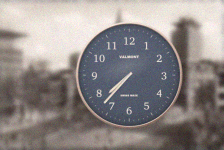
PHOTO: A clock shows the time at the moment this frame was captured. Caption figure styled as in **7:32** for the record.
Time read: **7:37**
